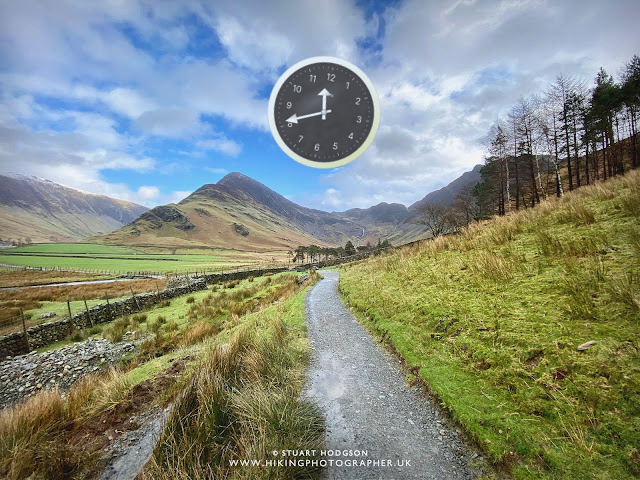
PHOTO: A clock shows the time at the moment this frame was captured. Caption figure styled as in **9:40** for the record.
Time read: **11:41**
